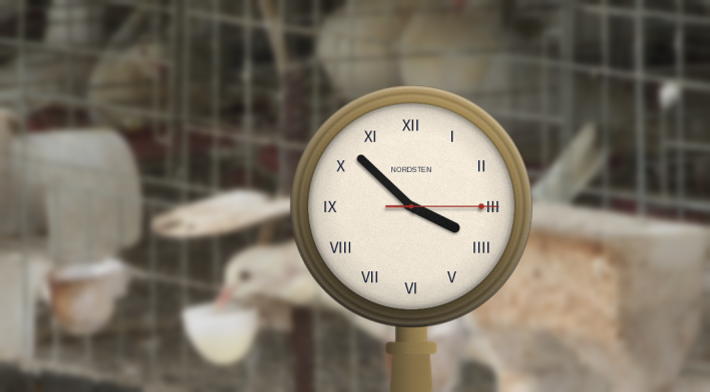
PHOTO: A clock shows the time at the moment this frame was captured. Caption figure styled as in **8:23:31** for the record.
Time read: **3:52:15**
